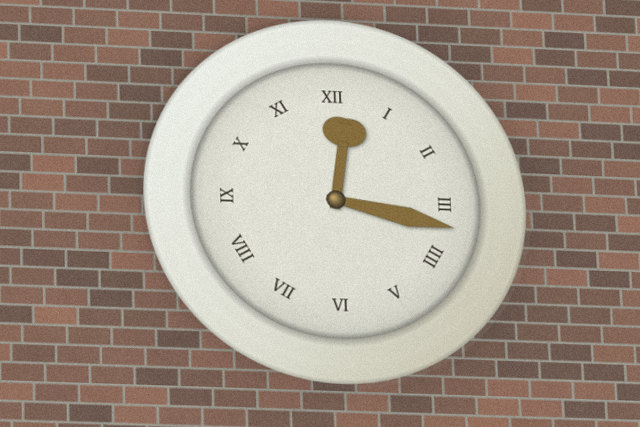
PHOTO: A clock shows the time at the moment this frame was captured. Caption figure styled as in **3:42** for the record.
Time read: **12:17**
